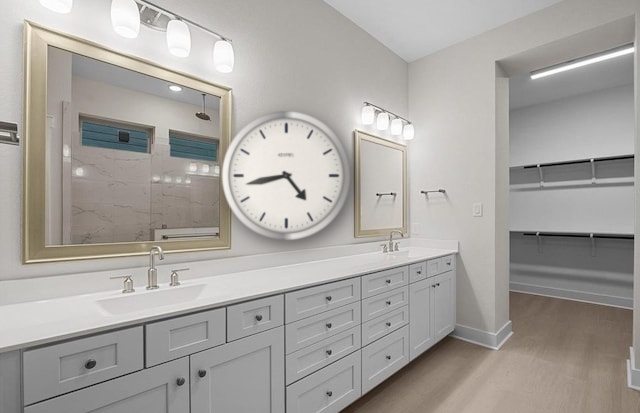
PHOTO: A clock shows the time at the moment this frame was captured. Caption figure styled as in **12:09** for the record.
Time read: **4:43**
